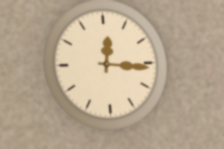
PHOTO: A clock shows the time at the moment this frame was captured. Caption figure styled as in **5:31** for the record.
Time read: **12:16**
